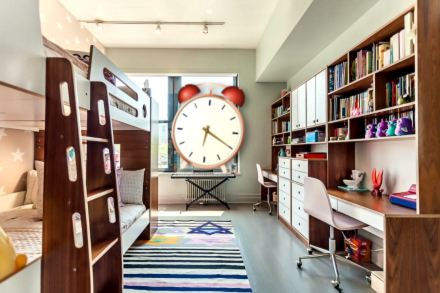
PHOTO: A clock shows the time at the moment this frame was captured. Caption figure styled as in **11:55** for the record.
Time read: **6:20**
